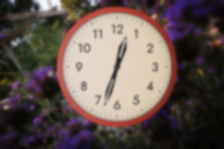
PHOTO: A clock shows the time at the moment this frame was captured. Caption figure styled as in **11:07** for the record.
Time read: **12:33**
